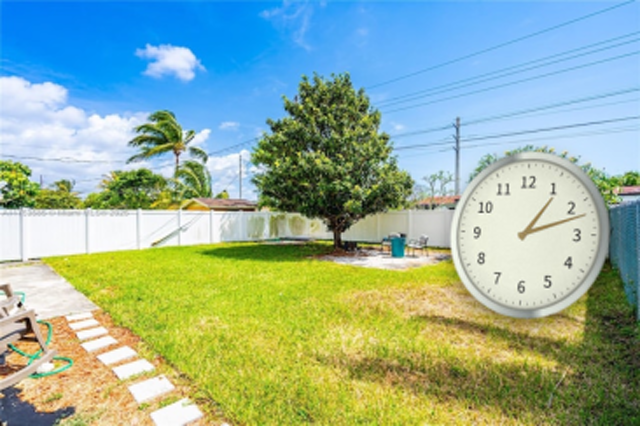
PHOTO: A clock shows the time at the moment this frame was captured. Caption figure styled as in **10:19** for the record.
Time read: **1:12**
